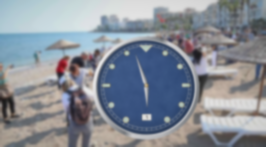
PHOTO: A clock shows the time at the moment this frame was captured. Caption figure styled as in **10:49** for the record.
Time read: **5:57**
